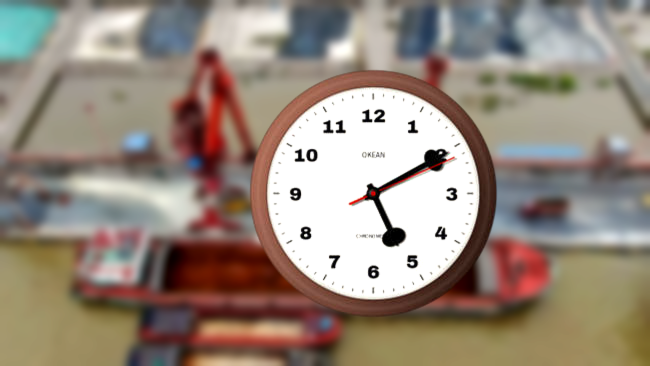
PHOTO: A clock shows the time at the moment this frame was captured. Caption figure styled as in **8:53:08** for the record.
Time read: **5:10:11**
